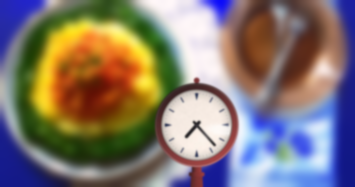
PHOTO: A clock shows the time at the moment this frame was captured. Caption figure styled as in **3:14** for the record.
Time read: **7:23**
